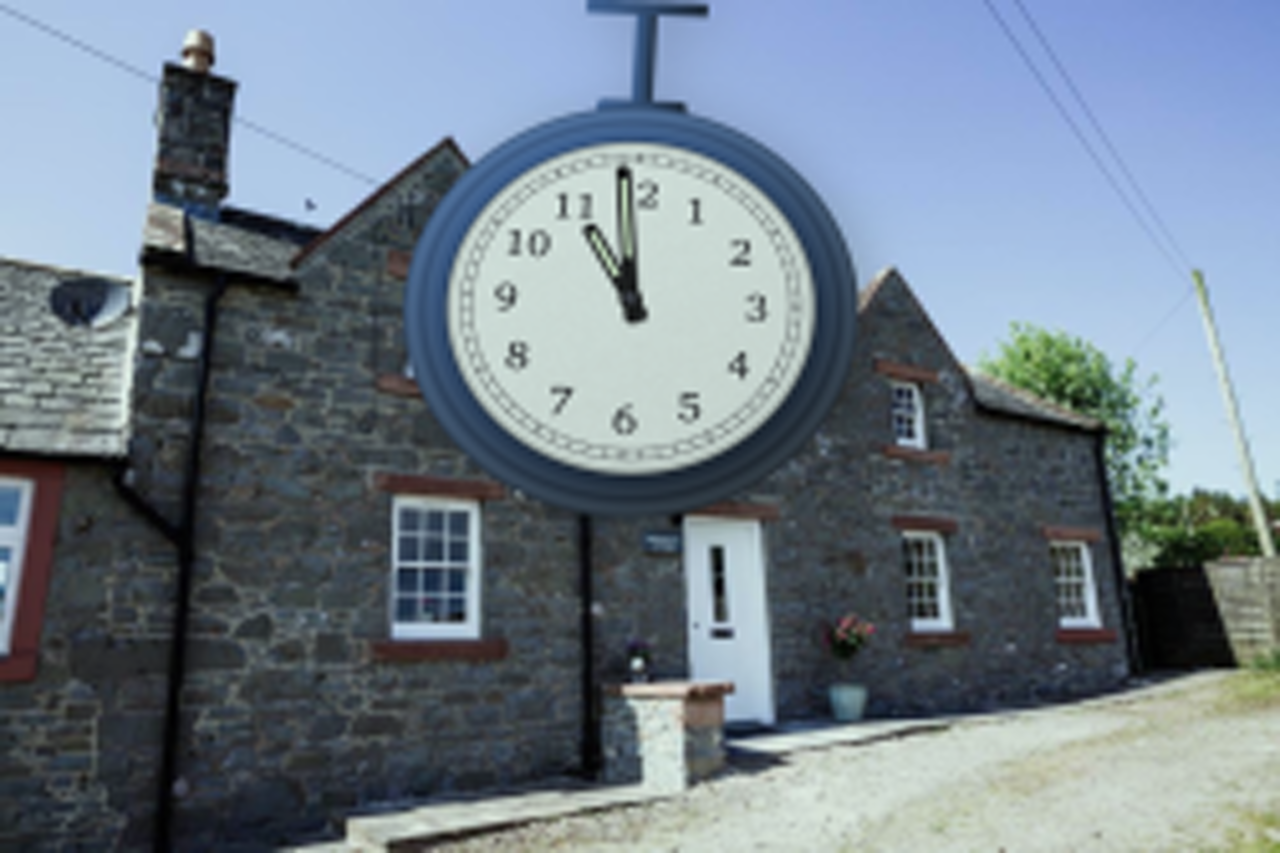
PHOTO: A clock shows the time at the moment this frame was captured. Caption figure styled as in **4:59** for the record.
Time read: **10:59**
